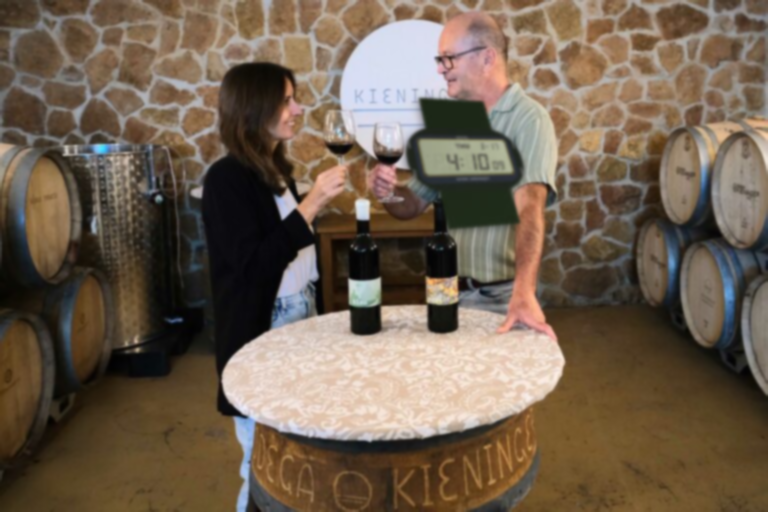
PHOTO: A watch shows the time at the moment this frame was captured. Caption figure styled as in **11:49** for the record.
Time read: **4:10**
